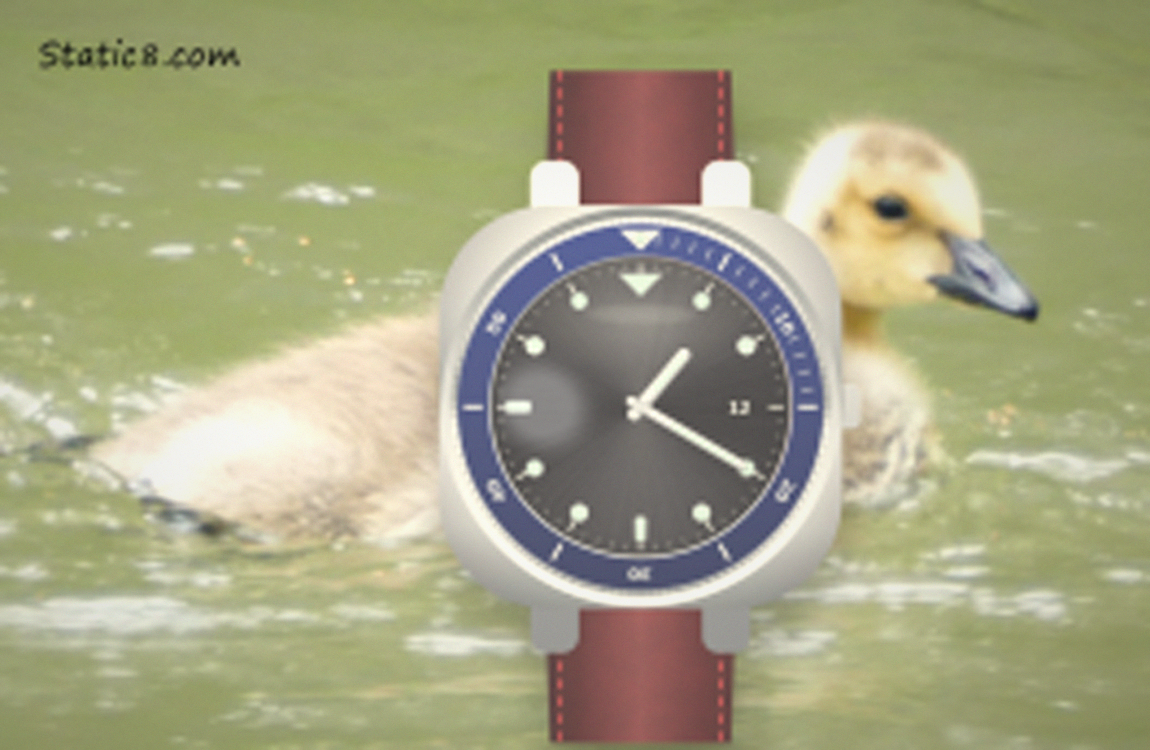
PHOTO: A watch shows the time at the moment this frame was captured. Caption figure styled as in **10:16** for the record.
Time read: **1:20**
